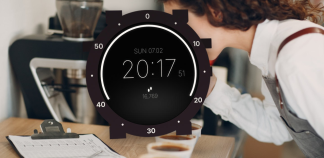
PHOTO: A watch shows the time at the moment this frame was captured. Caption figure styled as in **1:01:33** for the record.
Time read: **20:17:51**
